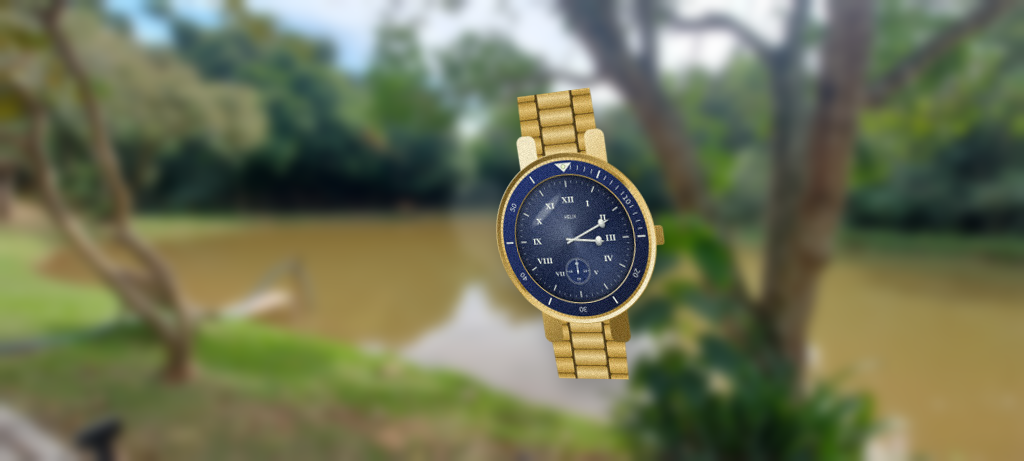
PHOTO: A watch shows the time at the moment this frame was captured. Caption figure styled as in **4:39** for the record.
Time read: **3:11**
